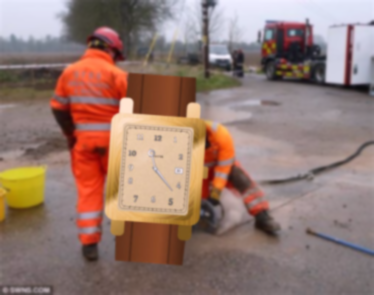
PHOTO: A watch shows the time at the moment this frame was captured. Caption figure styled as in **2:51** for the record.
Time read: **11:23**
